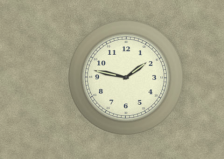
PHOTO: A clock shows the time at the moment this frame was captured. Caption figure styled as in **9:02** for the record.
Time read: **1:47**
